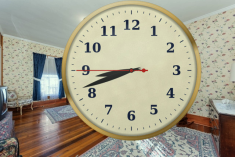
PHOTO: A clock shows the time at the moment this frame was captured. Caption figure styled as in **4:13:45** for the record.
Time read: **8:41:45**
